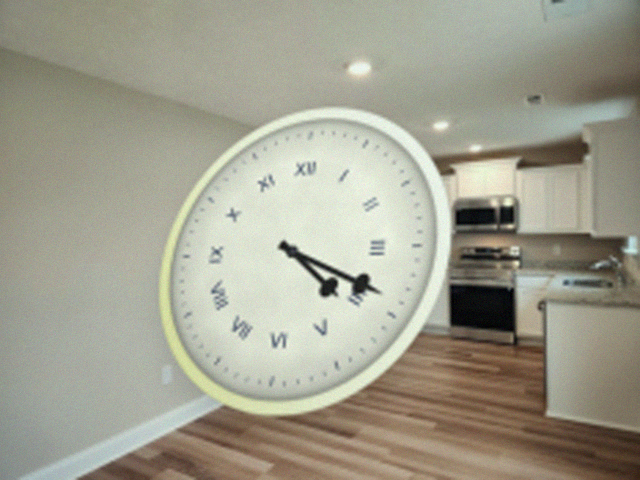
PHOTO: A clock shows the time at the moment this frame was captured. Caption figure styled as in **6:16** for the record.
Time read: **4:19**
